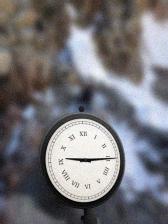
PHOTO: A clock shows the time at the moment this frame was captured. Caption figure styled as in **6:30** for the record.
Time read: **9:15**
